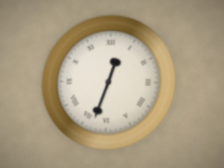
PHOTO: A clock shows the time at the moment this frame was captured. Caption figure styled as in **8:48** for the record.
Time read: **12:33**
